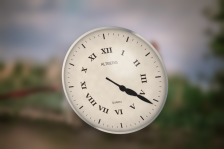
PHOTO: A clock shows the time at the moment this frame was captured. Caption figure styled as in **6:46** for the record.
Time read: **4:21**
